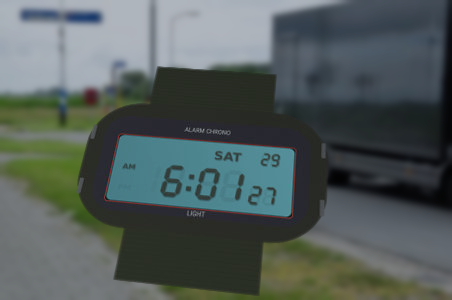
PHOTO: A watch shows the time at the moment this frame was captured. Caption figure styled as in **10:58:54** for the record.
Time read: **6:01:27**
